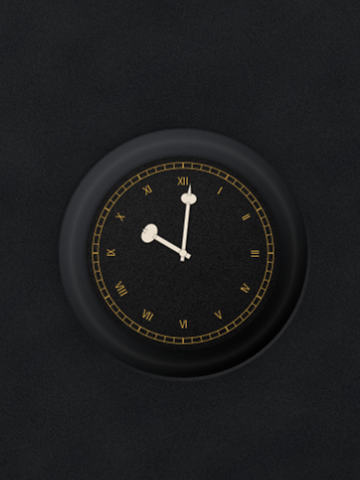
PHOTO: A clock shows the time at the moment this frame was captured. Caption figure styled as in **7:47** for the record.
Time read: **10:01**
